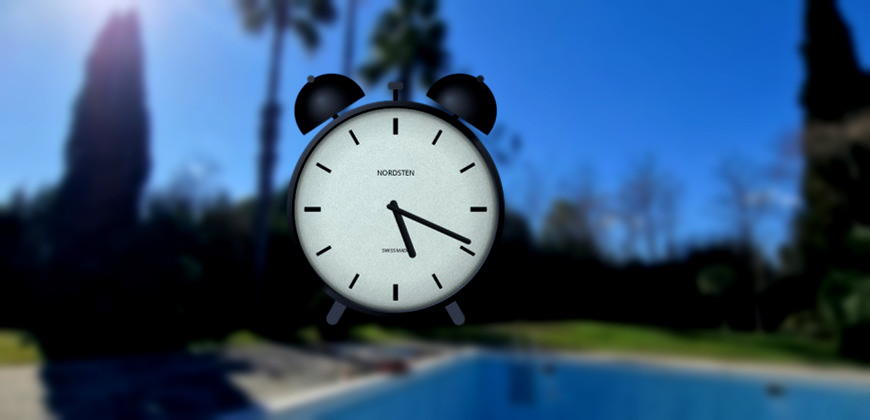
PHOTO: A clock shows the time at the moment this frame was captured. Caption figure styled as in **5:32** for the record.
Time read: **5:19**
